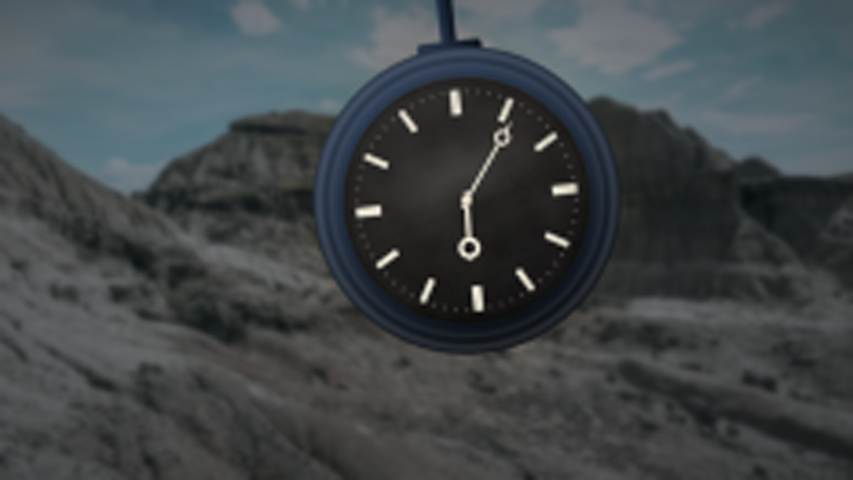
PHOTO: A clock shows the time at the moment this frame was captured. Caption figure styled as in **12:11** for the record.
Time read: **6:06**
